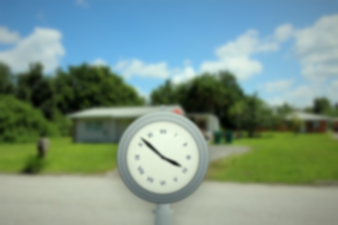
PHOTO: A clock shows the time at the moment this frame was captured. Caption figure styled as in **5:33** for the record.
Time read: **3:52**
